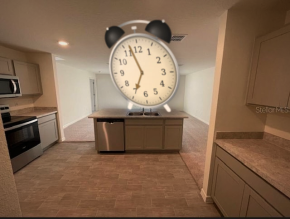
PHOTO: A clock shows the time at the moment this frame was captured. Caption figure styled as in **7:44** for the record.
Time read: **6:57**
